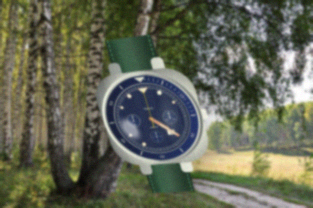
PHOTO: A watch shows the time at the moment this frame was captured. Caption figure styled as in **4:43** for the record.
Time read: **4:22**
